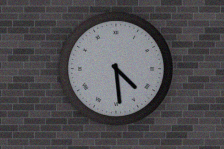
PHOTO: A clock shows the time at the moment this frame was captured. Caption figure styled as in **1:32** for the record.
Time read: **4:29**
